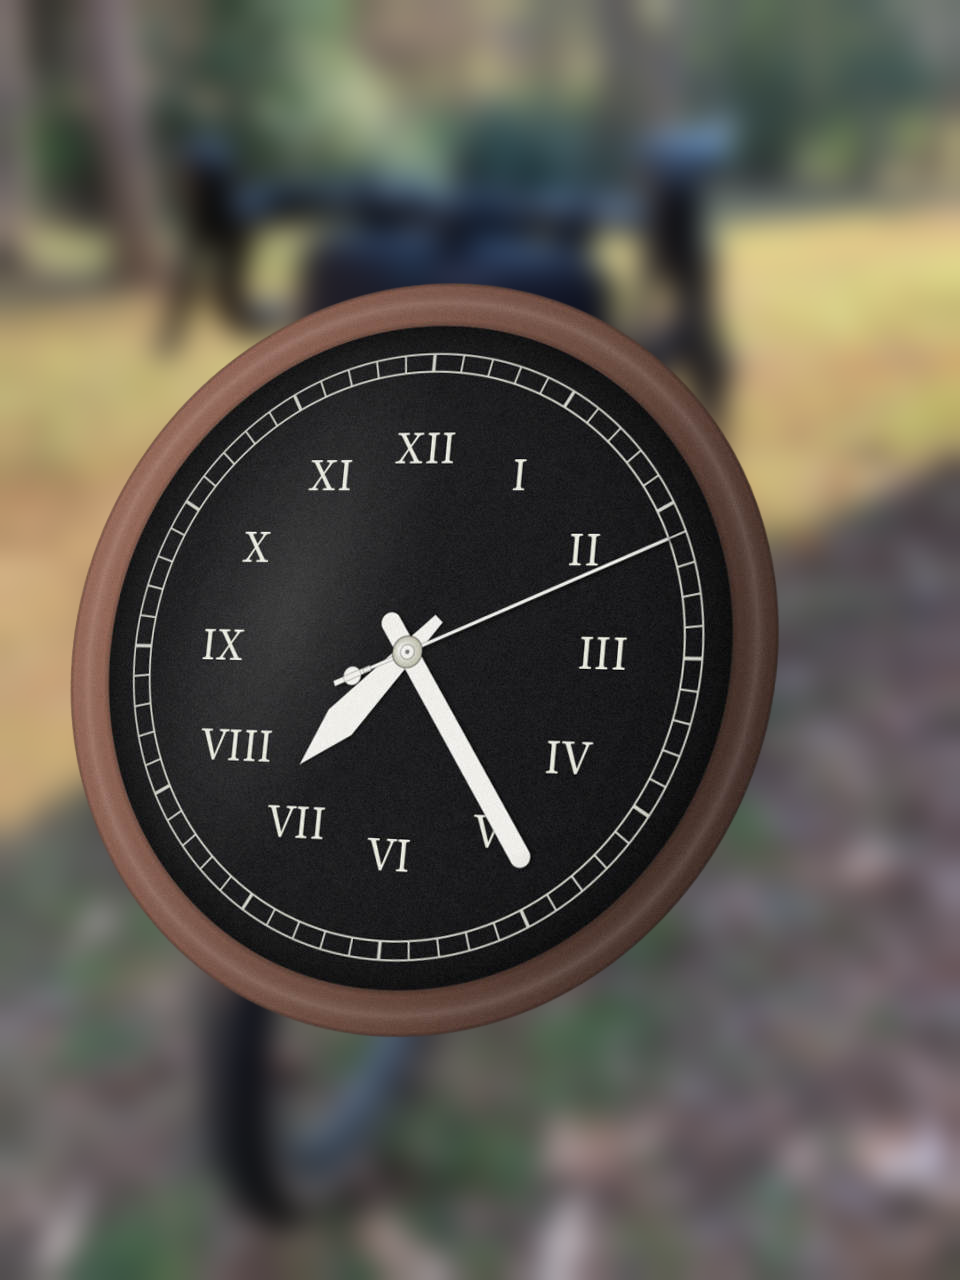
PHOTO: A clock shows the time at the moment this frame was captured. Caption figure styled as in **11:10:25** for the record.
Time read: **7:24:11**
